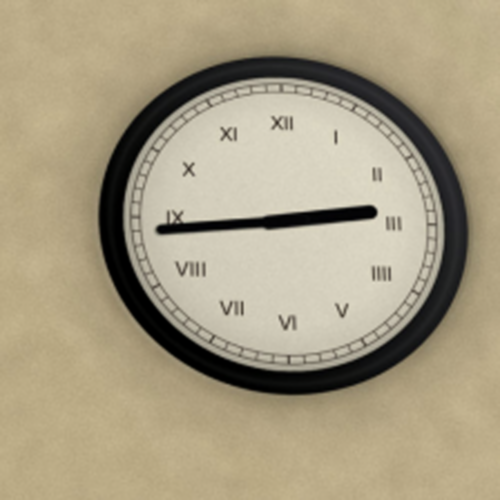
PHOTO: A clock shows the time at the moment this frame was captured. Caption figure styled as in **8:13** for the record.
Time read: **2:44**
